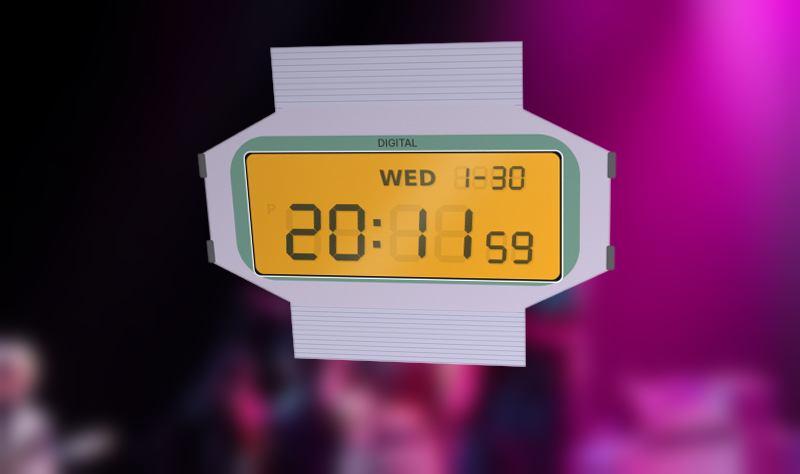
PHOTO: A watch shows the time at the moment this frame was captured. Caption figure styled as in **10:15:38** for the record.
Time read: **20:11:59**
